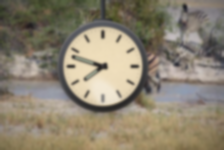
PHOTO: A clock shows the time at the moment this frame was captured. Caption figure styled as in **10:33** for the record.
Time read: **7:48**
